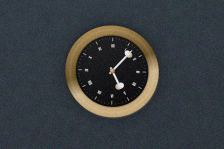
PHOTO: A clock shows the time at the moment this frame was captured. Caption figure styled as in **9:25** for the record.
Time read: **5:07**
